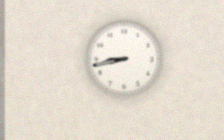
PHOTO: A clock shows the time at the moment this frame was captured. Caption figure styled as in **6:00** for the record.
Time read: **8:43**
